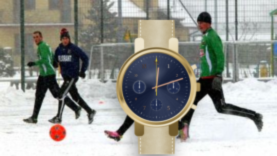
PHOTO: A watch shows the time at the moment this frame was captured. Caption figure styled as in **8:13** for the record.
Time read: **12:12**
